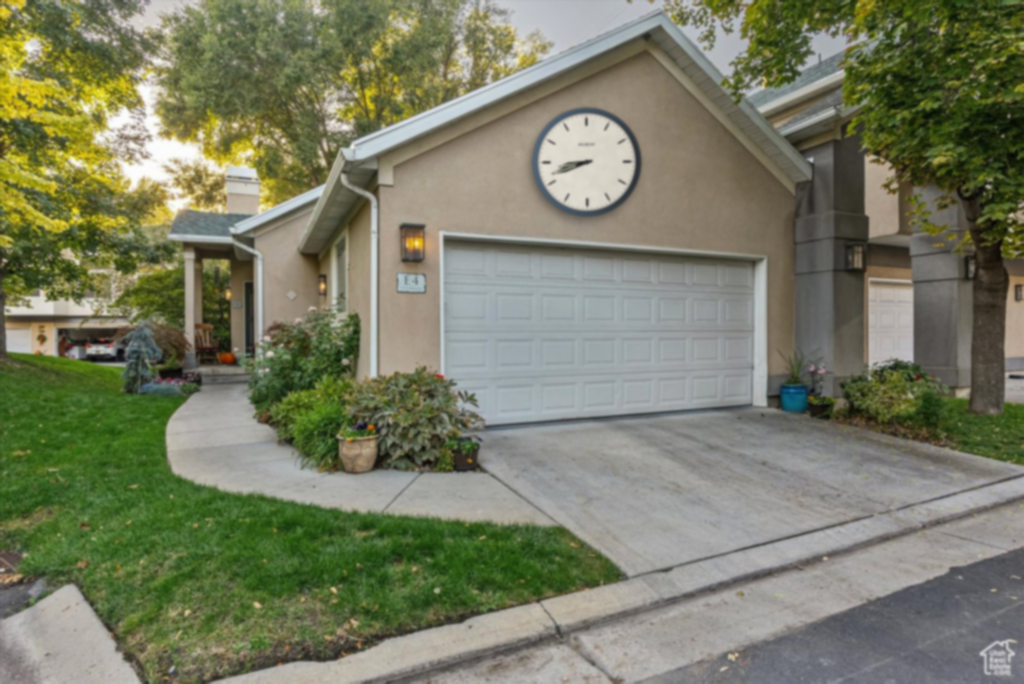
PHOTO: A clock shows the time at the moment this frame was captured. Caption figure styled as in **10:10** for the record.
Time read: **8:42**
